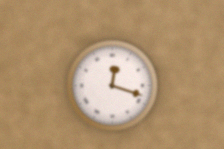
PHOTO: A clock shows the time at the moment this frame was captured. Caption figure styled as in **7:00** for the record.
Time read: **12:18**
